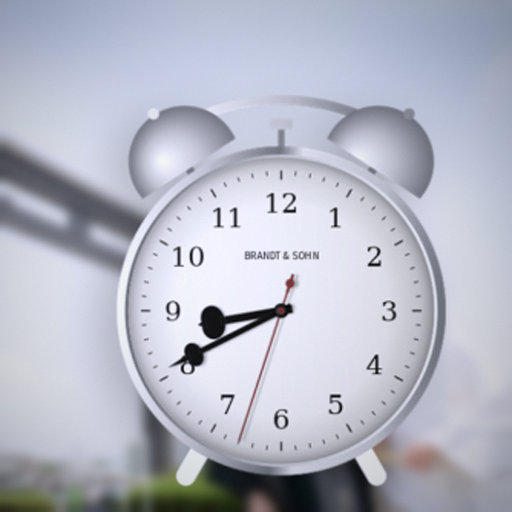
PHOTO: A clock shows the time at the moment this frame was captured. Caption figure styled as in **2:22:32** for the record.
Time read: **8:40:33**
